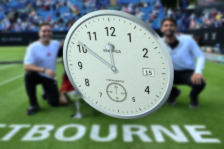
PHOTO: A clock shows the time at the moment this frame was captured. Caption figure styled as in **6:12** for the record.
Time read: **11:51**
